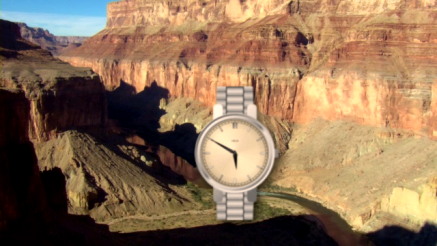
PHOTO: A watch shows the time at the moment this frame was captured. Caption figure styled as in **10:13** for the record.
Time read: **5:50**
